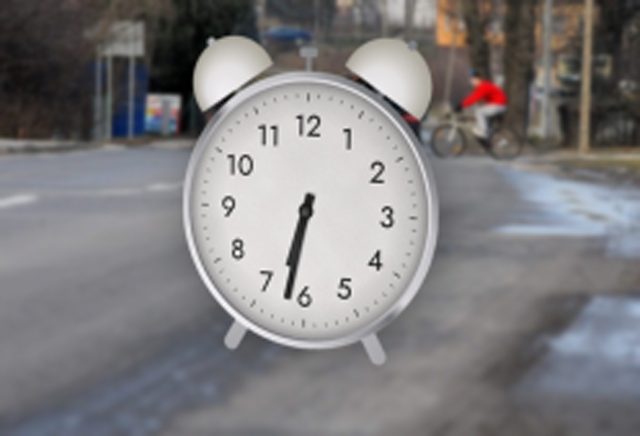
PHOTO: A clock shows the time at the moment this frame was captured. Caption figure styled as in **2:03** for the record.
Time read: **6:32**
